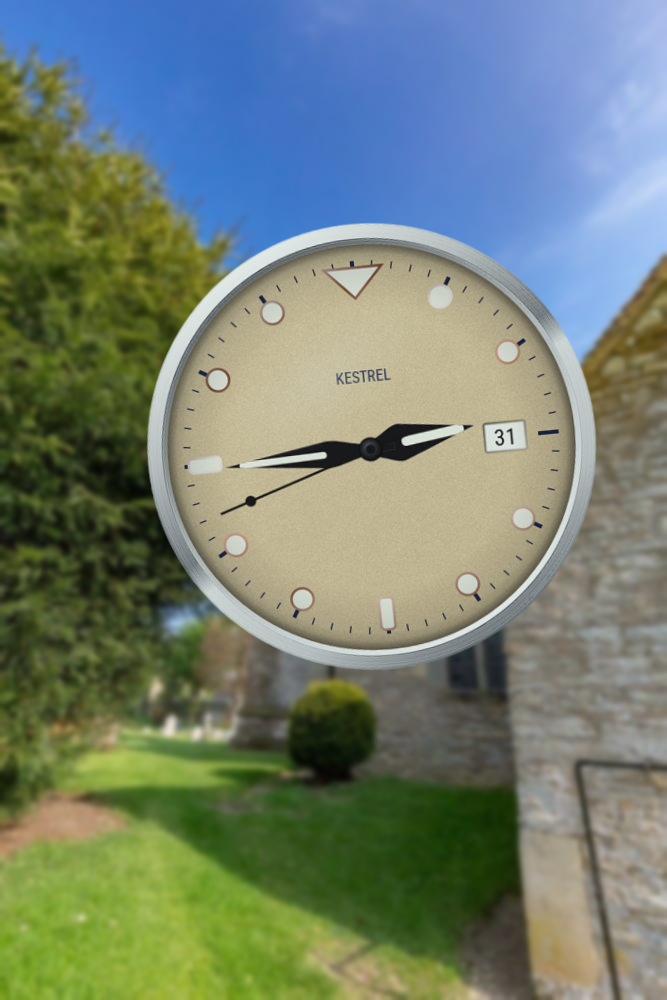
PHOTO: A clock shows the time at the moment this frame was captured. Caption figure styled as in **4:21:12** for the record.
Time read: **2:44:42**
